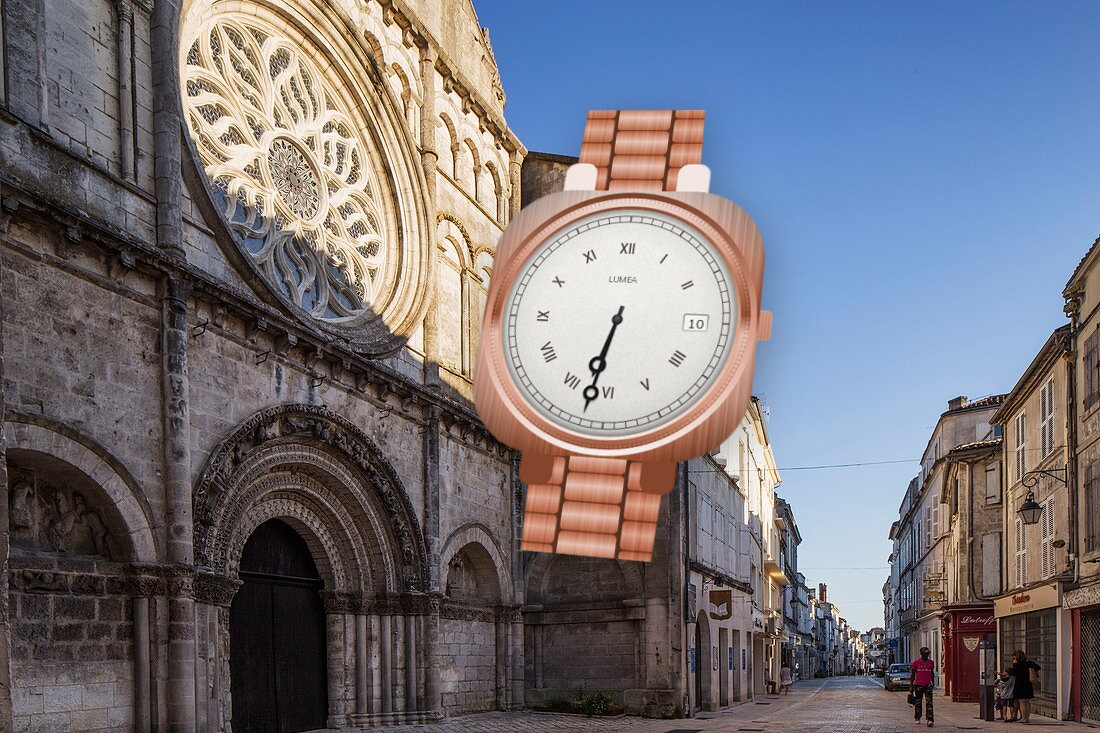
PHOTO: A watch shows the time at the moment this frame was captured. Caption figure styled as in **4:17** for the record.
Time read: **6:32**
